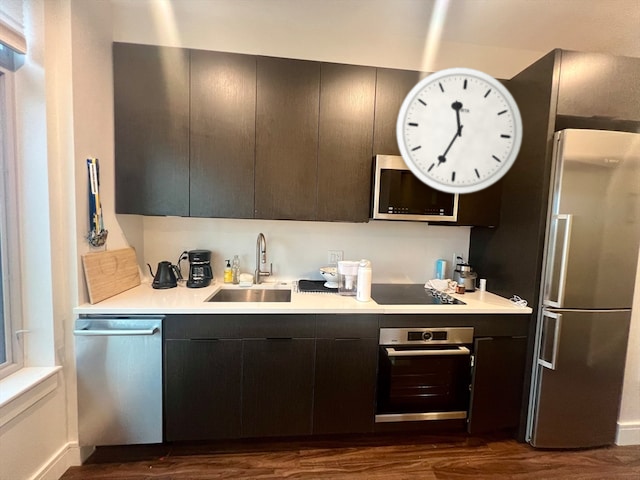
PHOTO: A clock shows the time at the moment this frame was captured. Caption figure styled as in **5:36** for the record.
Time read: **11:34**
